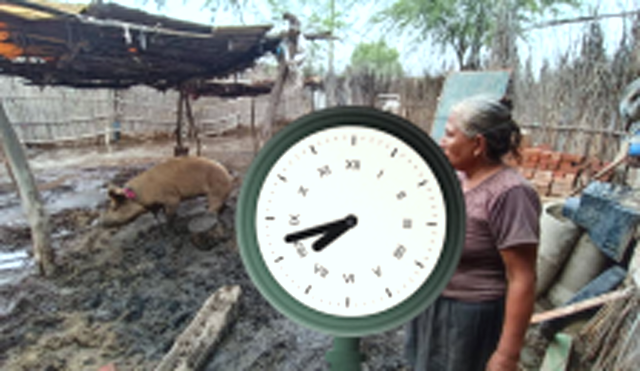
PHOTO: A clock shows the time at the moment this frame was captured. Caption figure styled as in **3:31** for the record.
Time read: **7:42**
